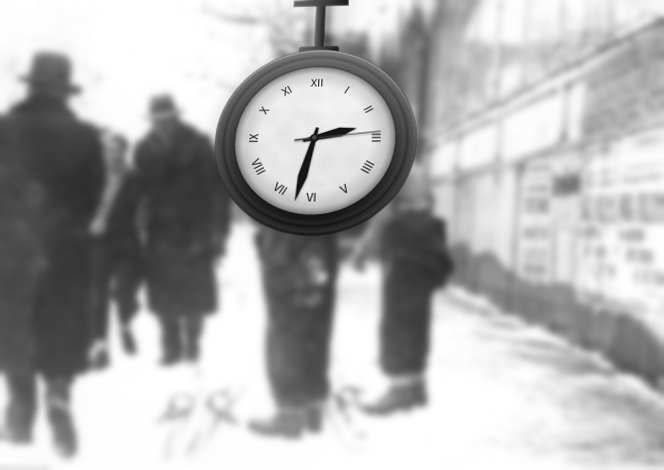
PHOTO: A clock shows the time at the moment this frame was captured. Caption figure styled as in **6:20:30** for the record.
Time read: **2:32:14**
